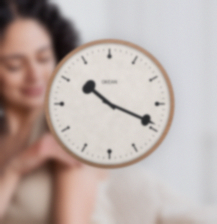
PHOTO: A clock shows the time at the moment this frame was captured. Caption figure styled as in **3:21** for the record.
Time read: **10:19**
